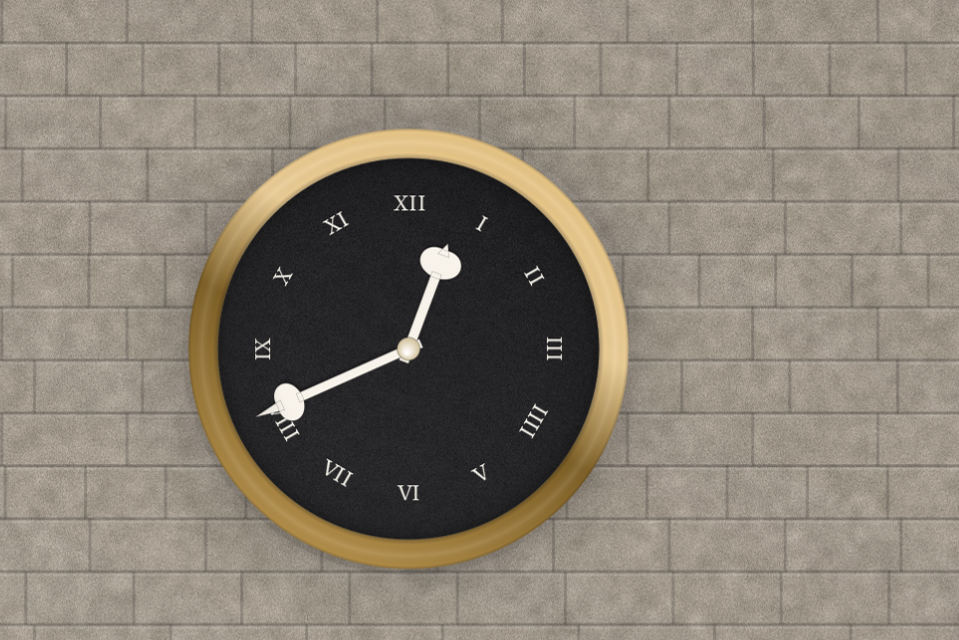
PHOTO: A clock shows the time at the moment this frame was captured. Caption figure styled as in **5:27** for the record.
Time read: **12:41**
